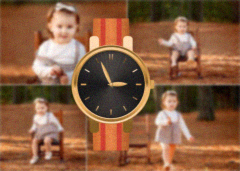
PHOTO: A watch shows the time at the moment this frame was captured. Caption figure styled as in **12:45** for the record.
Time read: **2:56**
